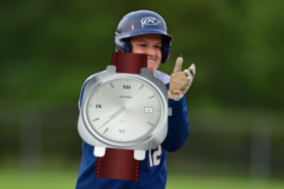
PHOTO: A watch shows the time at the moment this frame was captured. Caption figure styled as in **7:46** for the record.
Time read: **7:37**
